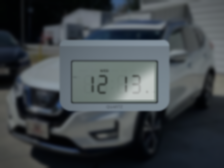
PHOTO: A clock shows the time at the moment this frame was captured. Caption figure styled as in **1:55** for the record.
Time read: **12:13**
